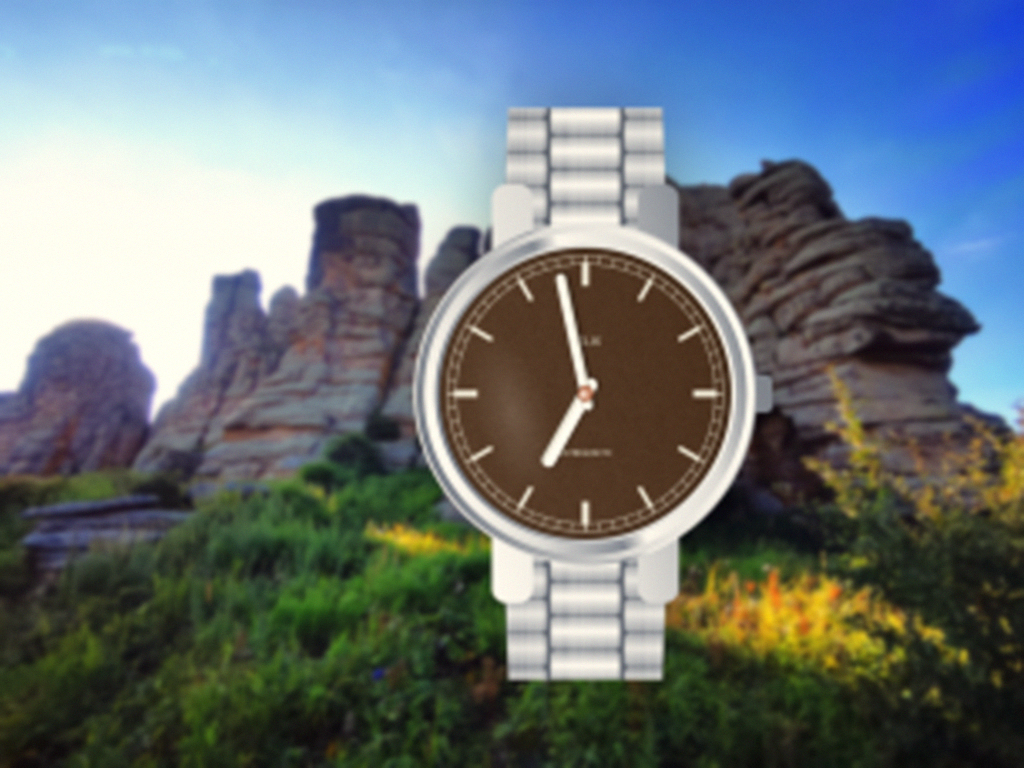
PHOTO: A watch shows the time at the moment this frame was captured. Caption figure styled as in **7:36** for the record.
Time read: **6:58**
